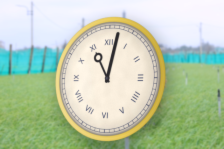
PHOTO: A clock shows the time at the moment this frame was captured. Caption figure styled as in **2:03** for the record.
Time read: **11:02**
